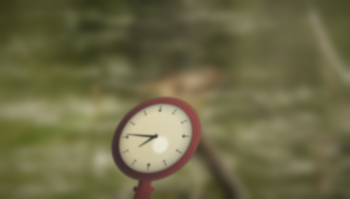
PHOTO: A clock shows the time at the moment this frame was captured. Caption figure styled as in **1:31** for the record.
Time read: **7:46**
